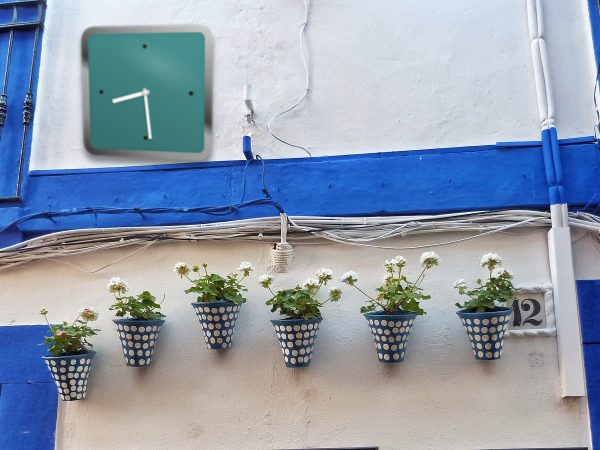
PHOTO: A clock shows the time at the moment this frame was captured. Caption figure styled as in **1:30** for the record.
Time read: **8:29**
